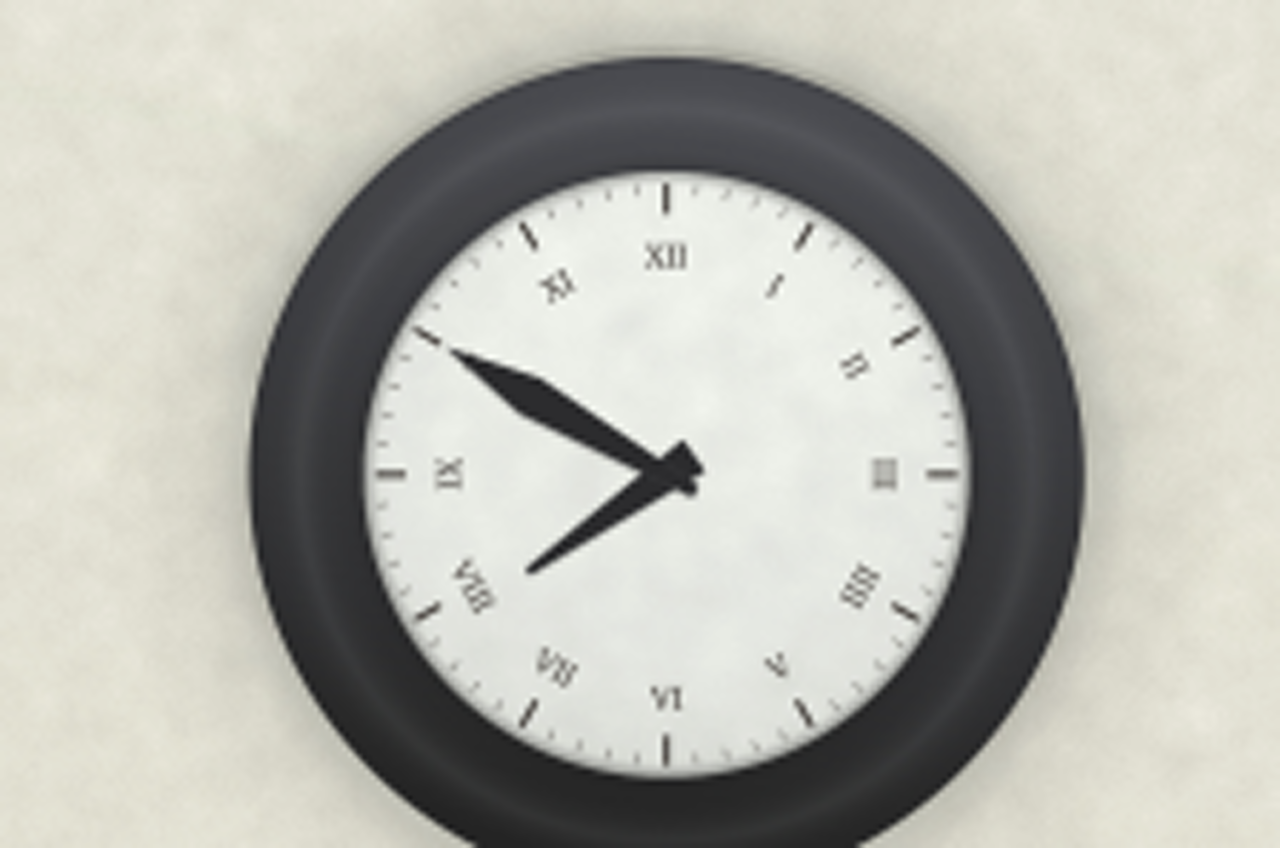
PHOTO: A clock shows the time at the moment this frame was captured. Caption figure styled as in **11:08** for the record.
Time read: **7:50**
